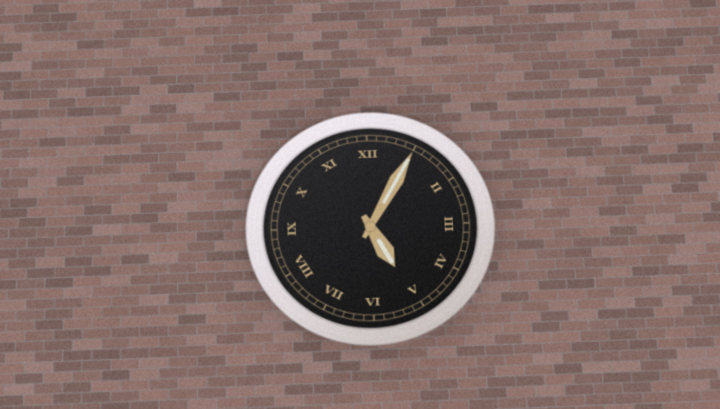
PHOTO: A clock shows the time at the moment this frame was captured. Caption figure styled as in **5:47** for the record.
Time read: **5:05**
